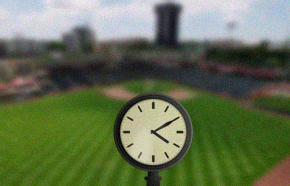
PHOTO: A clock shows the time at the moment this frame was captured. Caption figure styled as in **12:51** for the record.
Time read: **4:10**
